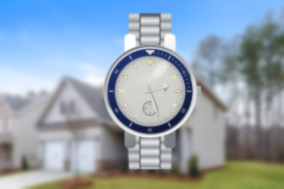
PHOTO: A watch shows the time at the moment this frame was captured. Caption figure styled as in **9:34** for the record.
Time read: **2:27**
